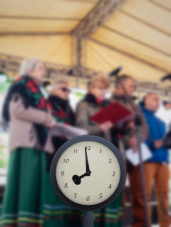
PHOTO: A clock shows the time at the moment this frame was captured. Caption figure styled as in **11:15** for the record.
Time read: **7:59**
